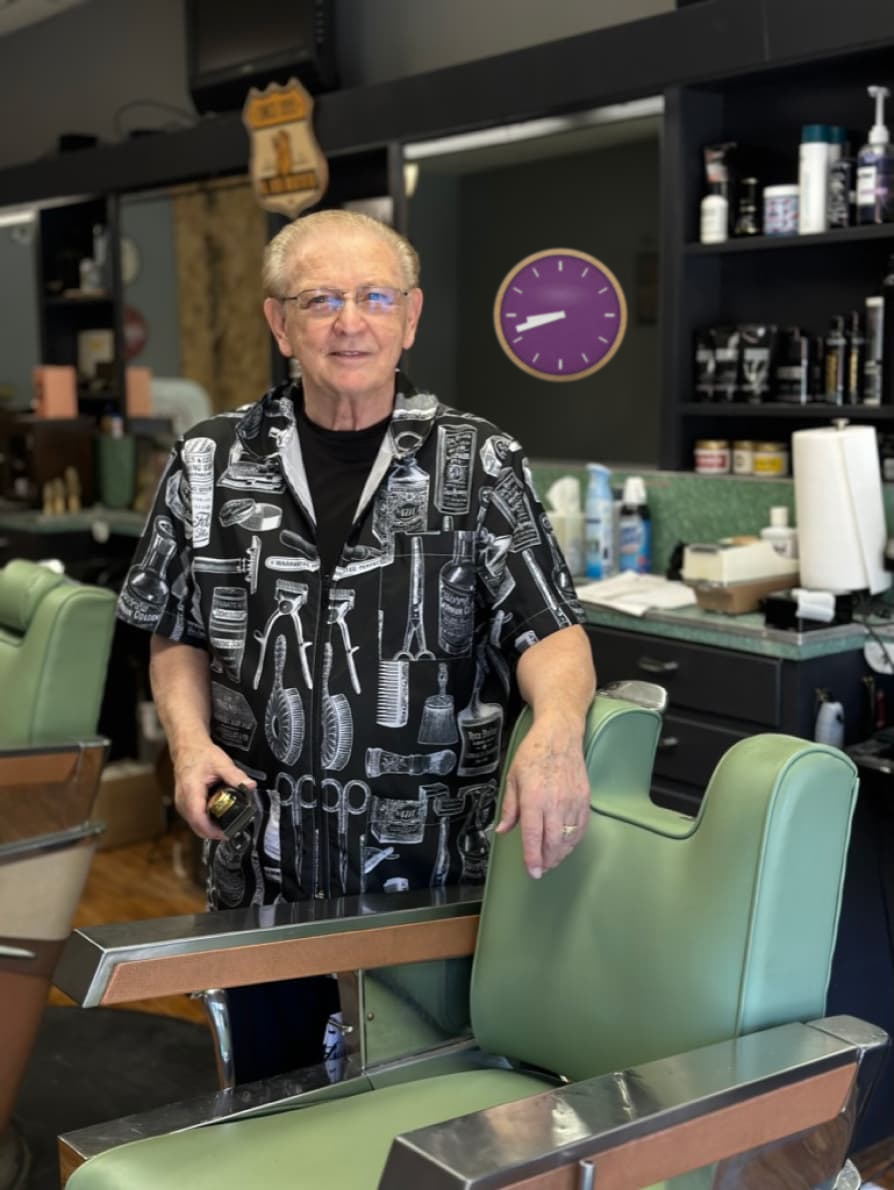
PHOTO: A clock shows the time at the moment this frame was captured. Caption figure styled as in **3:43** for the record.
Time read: **8:42**
